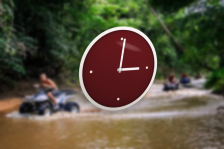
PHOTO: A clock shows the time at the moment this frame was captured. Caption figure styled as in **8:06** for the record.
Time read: **3:01**
